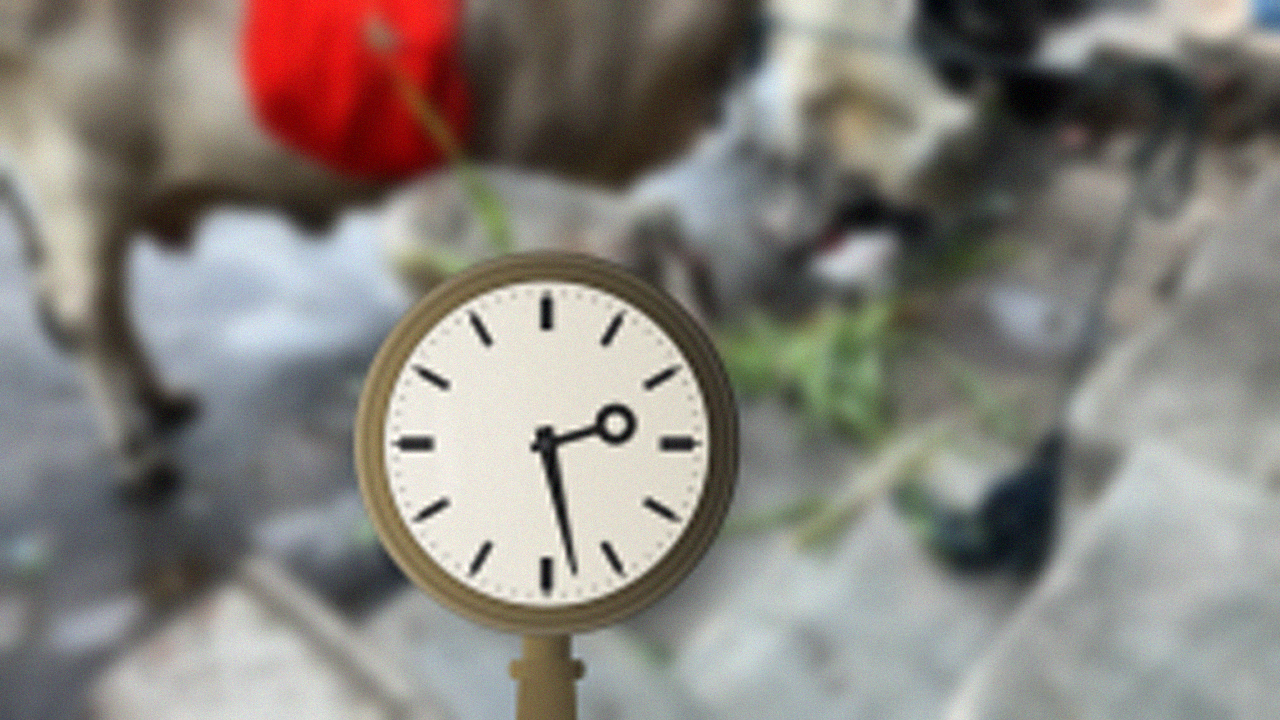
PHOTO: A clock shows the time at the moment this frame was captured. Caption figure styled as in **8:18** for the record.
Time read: **2:28**
